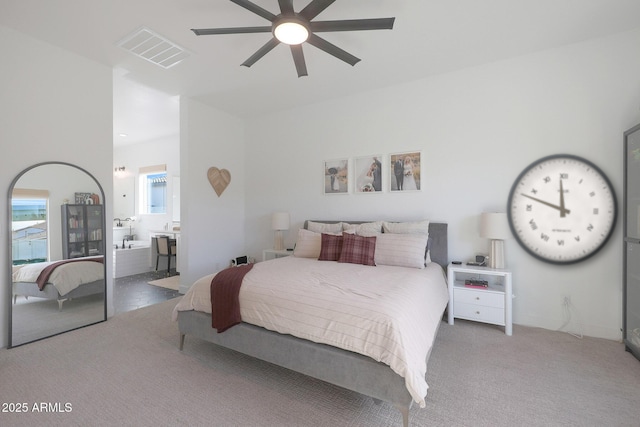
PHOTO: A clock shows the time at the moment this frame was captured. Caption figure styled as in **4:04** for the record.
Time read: **11:48**
